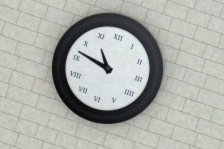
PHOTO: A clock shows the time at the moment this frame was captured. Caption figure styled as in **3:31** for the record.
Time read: **10:47**
